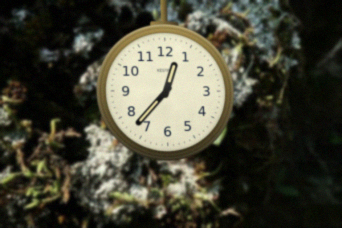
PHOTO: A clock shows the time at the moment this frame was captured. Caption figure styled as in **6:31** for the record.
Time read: **12:37**
